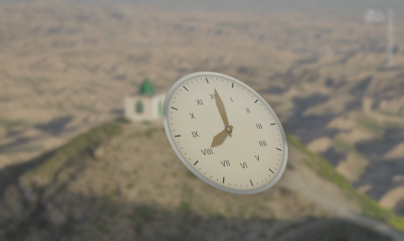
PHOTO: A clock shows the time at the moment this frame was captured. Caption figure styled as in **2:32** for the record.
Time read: **8:01**
